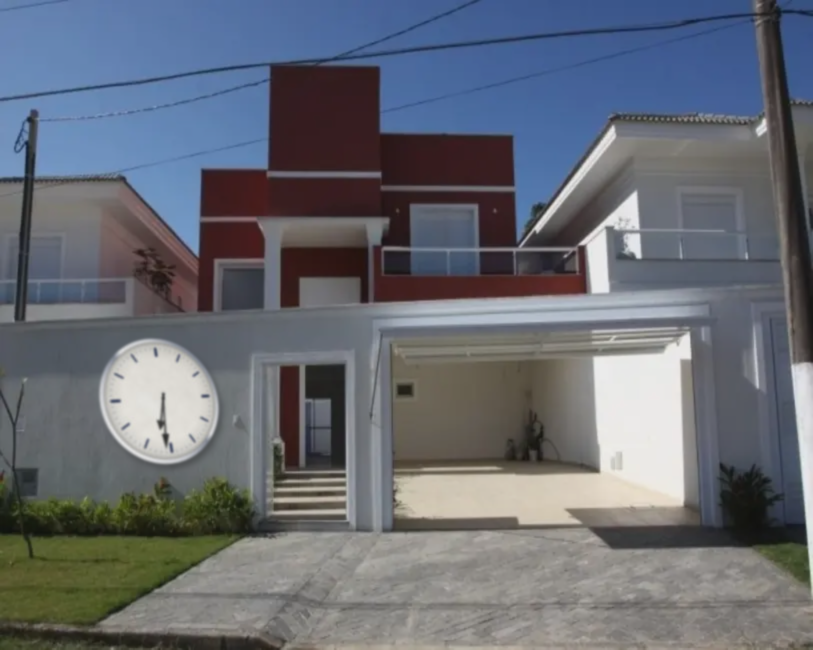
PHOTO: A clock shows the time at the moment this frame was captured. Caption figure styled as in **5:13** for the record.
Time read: **6:31**
